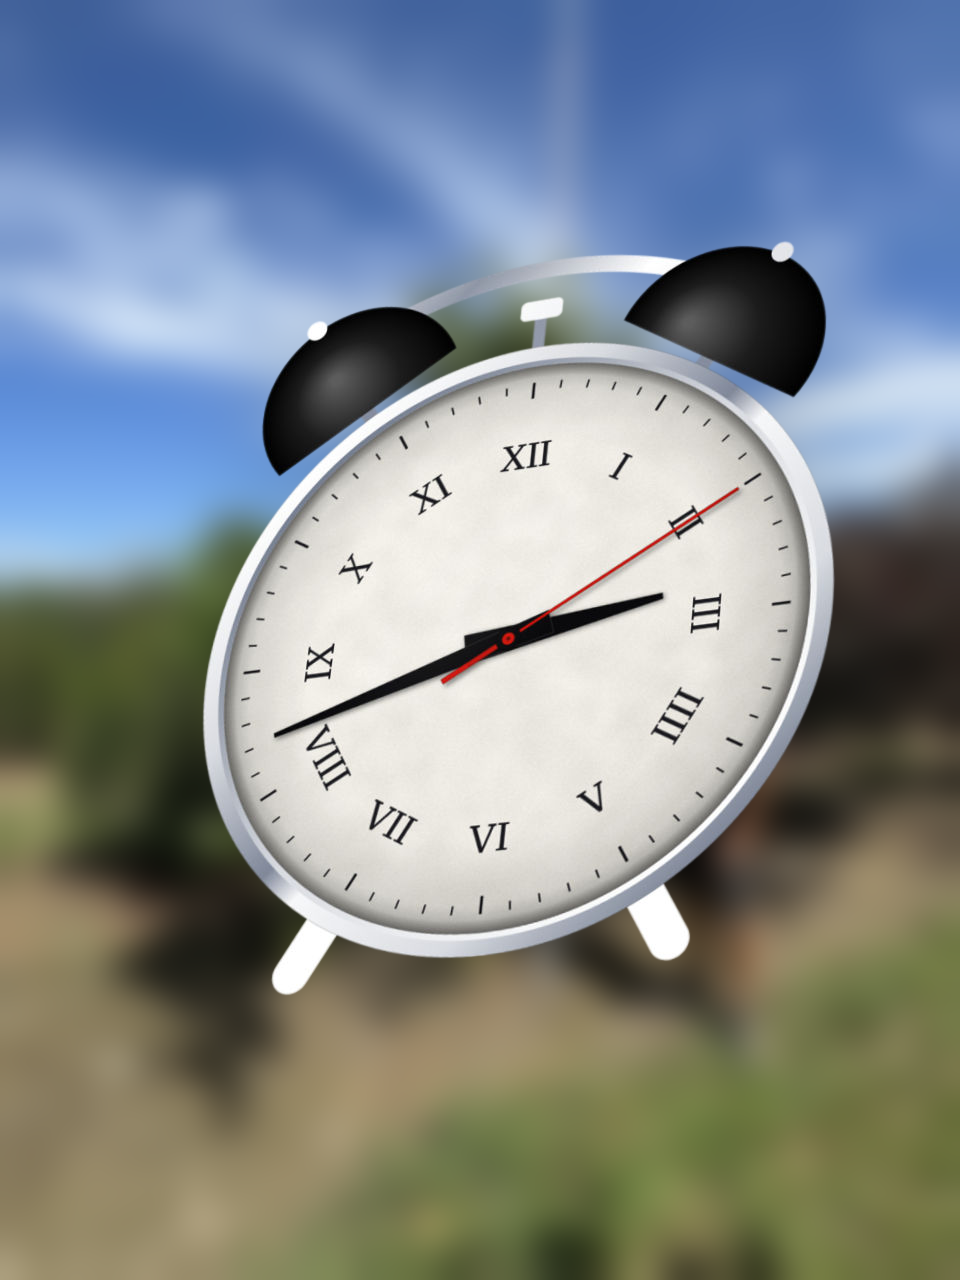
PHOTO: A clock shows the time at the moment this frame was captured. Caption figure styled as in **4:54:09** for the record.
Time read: **2:42:10**
